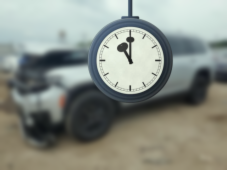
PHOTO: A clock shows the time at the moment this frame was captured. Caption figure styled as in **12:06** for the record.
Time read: **11:00**
